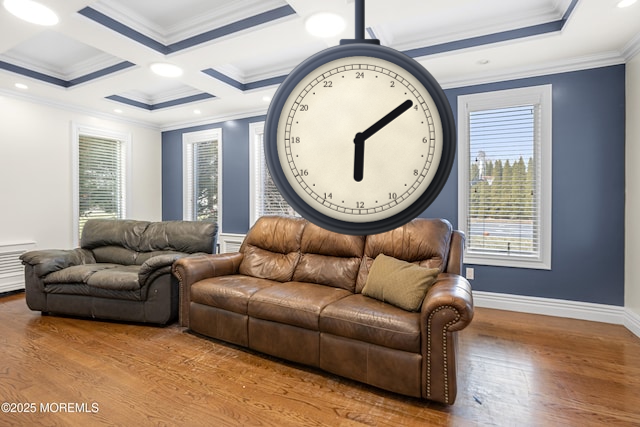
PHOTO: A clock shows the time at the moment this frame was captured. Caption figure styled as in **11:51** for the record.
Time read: **12:09**
